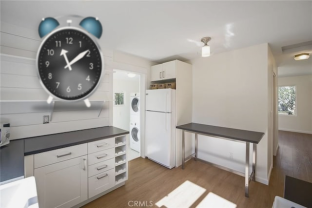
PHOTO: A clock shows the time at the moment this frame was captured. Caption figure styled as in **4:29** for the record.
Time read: **11:09**
